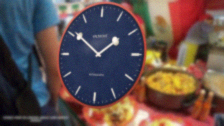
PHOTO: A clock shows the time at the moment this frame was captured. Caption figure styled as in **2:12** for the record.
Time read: **1:51**
